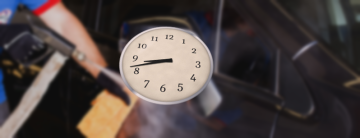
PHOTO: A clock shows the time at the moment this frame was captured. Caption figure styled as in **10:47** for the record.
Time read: **8:42**
